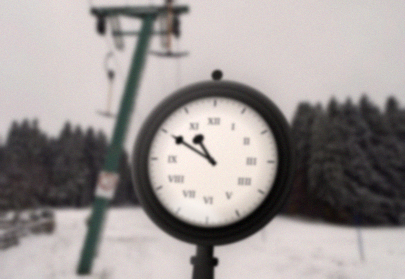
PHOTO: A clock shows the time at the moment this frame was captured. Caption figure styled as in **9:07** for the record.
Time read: **10:50**
